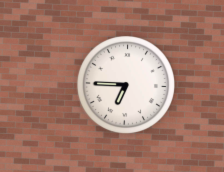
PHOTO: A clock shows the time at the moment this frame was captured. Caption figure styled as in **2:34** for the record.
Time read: **6:45**
